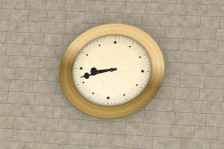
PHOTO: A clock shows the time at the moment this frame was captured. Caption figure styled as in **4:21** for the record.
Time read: **8:42**
